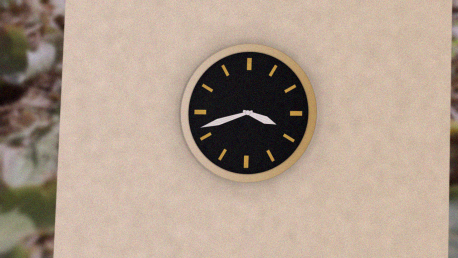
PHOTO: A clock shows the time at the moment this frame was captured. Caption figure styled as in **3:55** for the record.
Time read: **3:42**
